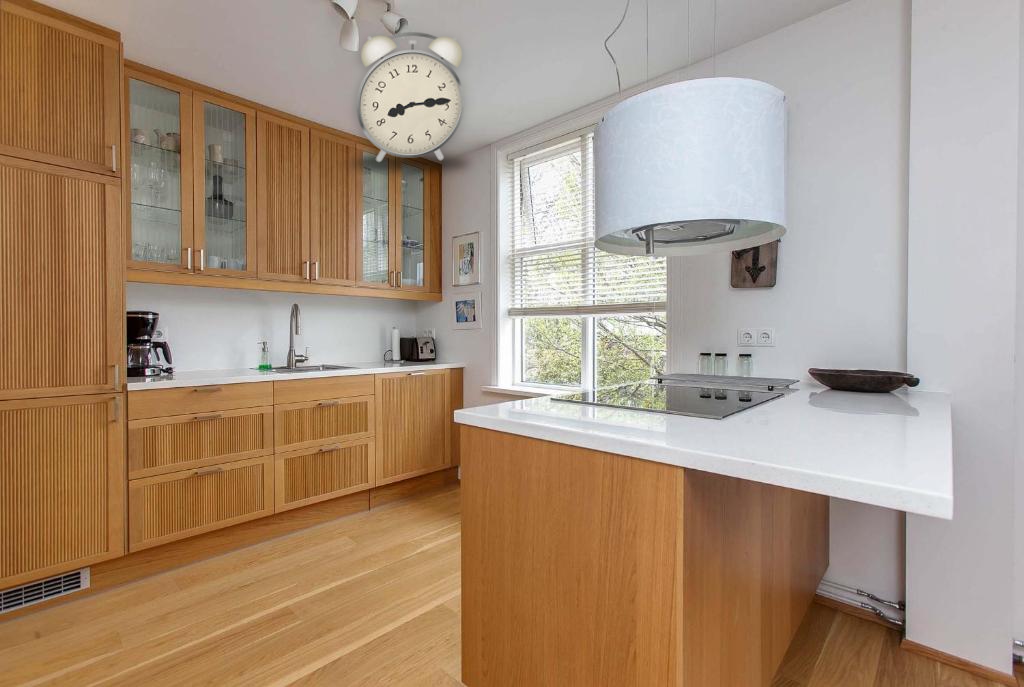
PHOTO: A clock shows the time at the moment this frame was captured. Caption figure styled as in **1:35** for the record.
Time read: **8:14**
